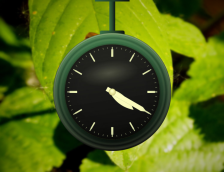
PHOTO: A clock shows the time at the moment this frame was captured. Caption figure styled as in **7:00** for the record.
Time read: **4:20**
